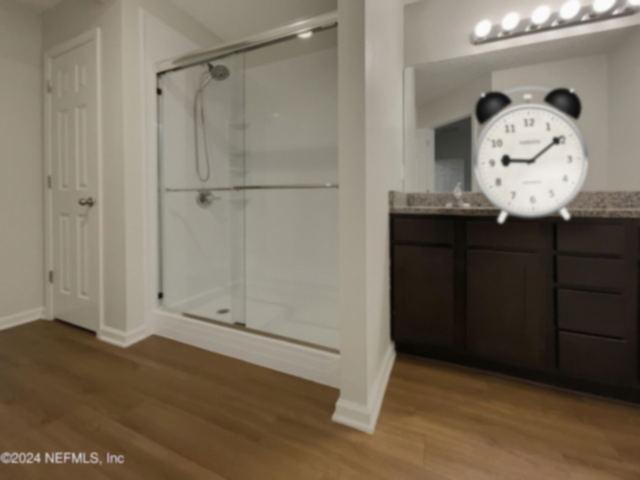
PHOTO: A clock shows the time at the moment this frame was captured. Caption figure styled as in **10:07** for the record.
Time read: **9:09**
